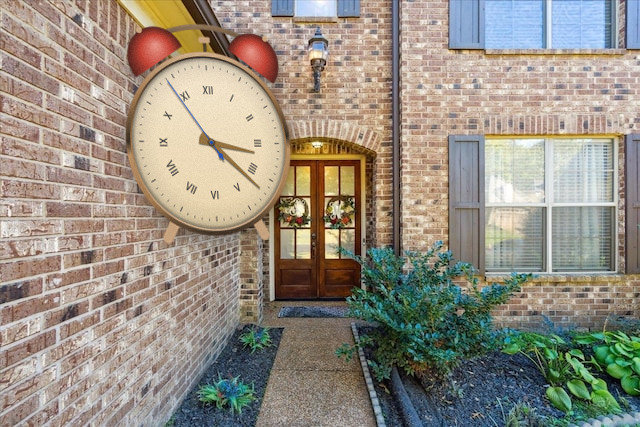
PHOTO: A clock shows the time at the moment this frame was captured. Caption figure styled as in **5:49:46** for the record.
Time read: **3:21:54**
